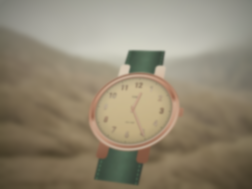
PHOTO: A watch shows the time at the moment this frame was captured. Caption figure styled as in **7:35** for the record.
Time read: **12:25**
